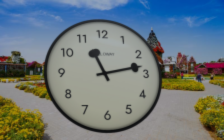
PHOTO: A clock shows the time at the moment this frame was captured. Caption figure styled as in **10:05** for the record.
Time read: **11:13**
